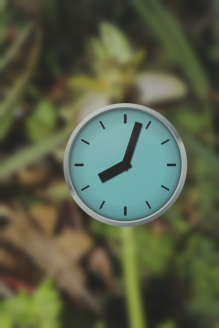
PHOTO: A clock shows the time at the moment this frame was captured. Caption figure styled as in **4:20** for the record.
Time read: **8:03**
